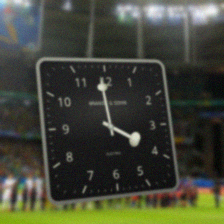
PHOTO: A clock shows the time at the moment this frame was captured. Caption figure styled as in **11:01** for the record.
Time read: **3:59**
